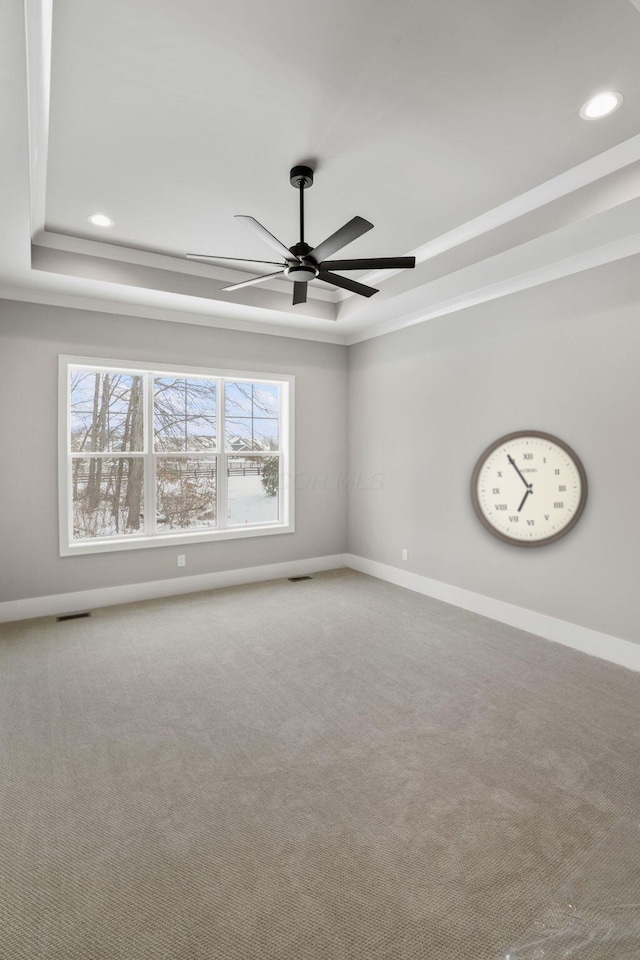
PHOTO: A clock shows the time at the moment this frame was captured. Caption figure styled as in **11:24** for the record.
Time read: **6:55**
